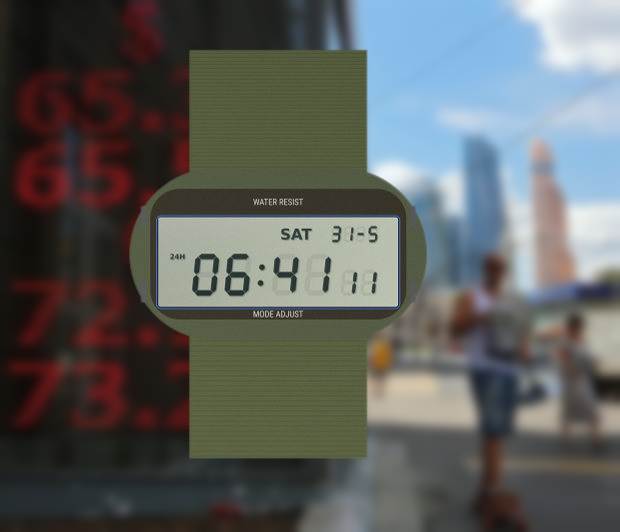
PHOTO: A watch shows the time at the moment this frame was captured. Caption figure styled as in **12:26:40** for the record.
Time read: **6:41:11**
